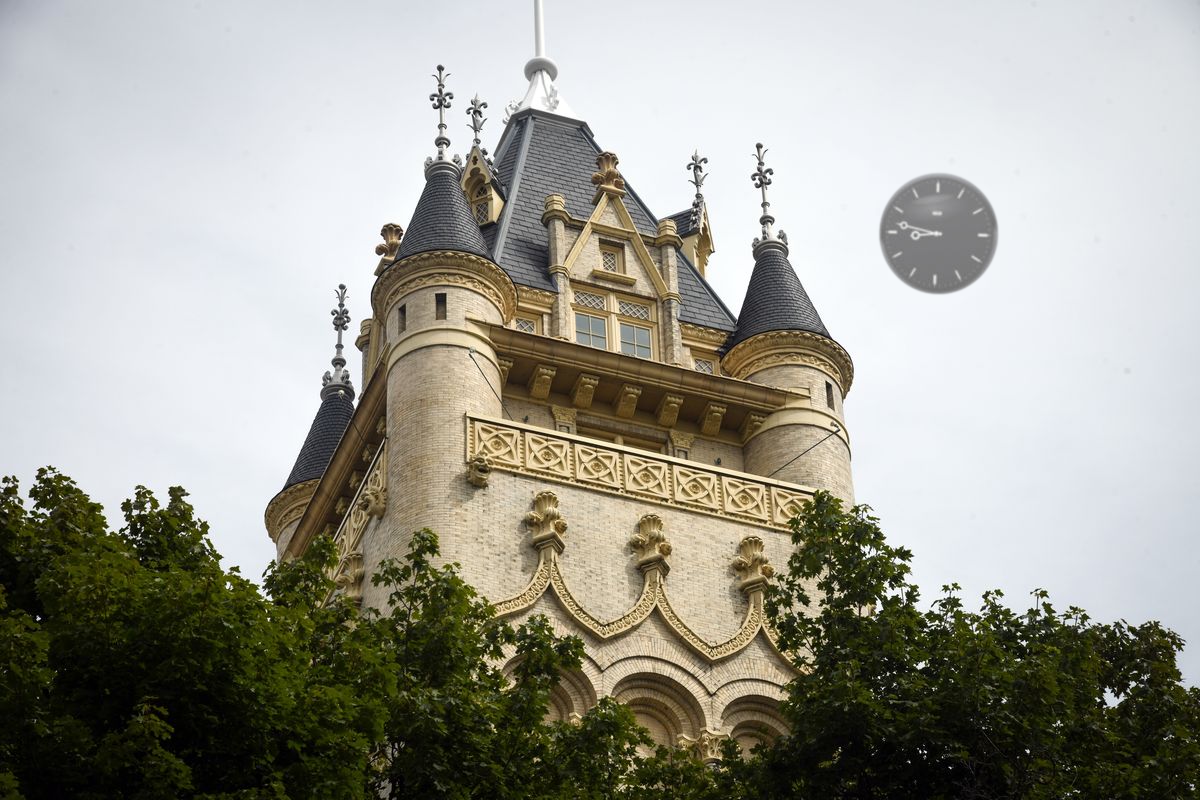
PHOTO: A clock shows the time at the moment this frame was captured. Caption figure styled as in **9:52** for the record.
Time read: **8:47**
